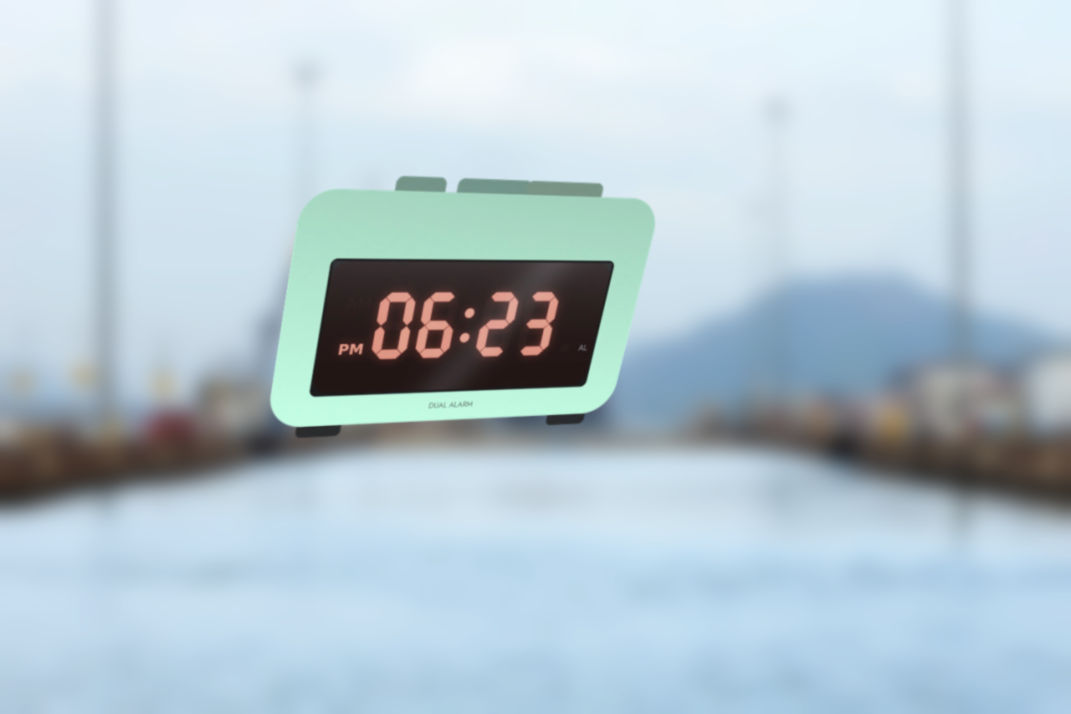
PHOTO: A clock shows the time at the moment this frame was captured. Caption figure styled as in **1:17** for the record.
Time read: **6:23**
